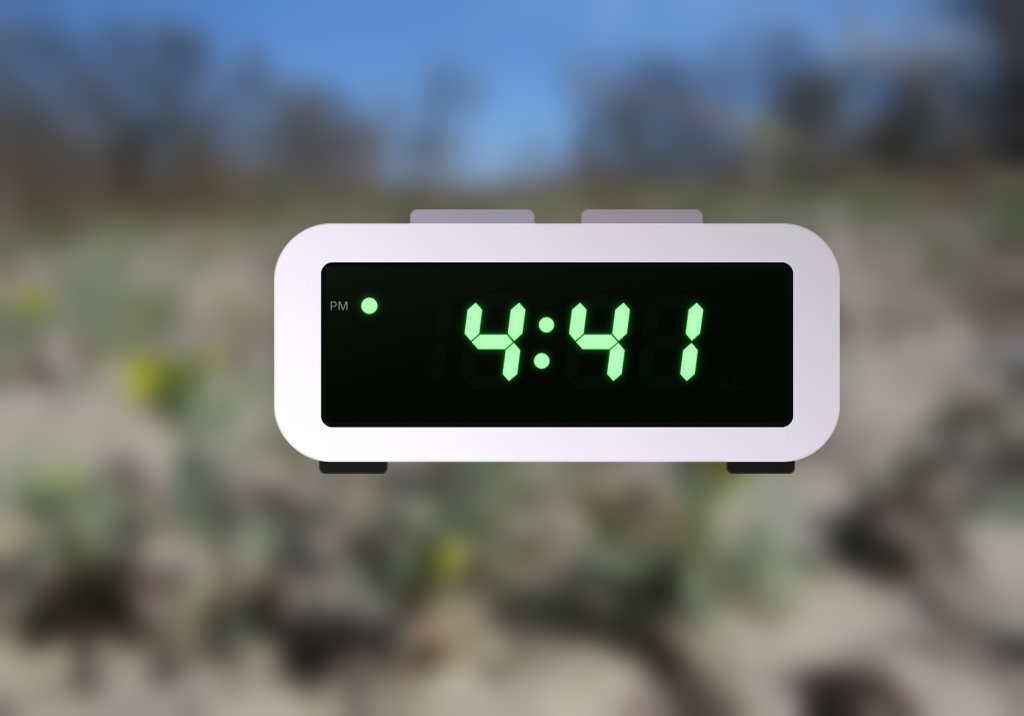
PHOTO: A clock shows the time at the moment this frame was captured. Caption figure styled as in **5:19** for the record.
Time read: **4:41**
